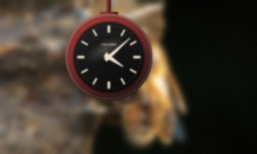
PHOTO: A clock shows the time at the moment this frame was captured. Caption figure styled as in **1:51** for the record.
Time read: **4:08**
